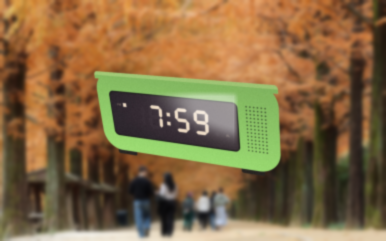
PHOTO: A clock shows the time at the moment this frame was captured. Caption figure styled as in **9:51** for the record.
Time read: **7:59**
